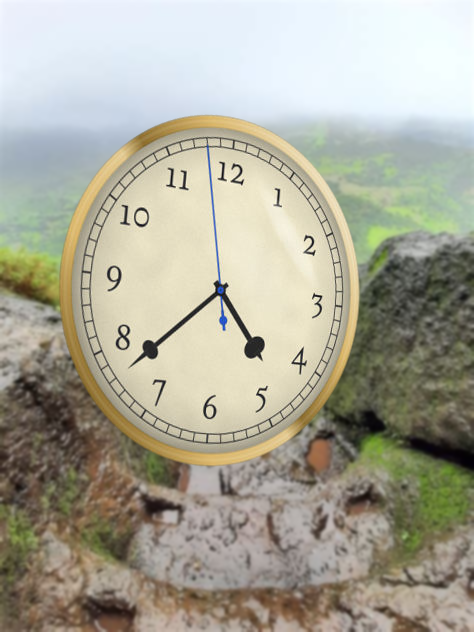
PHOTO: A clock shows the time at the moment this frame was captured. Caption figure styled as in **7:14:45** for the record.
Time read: **4:37:58**
